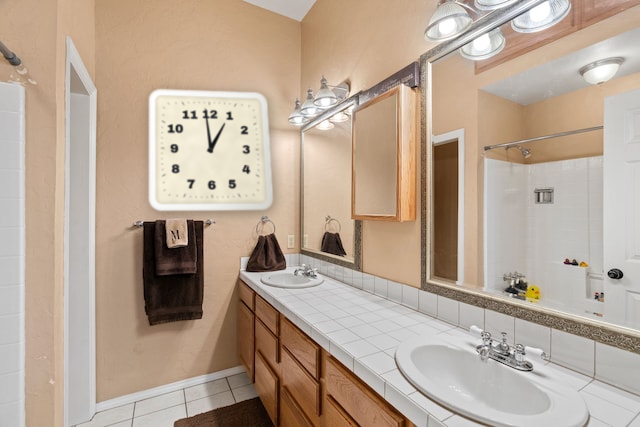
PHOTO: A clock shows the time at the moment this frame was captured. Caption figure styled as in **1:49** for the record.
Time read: **12:59**
